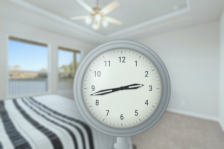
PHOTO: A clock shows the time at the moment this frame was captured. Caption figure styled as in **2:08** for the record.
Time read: **2:43**
